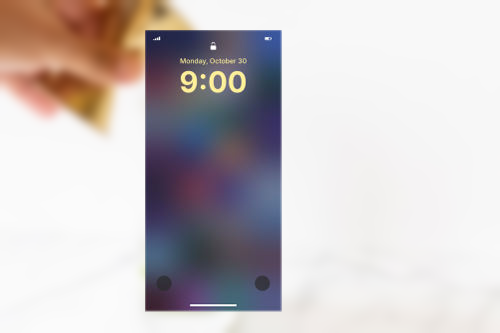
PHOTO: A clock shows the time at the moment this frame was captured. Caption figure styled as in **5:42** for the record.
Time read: **9:00**
